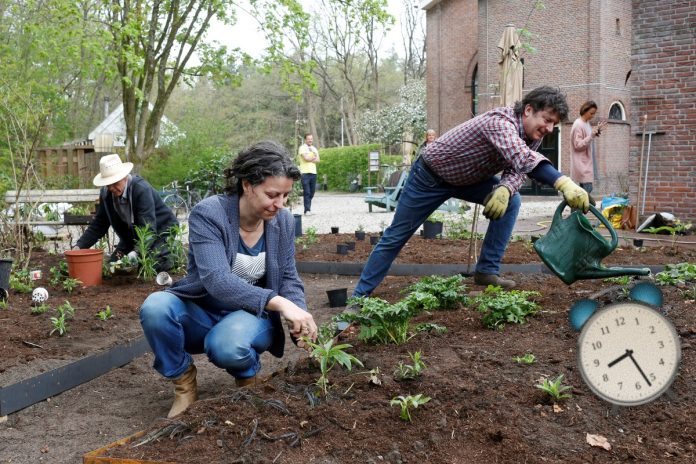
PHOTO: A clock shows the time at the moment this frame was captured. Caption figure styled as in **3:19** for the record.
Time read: **8:27**
